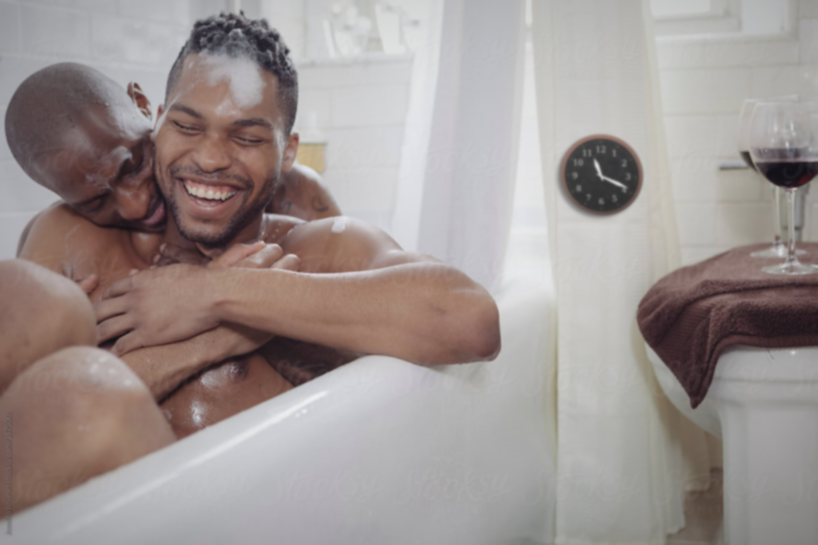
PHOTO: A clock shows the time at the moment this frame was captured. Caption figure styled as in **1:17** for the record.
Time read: **11:19**
